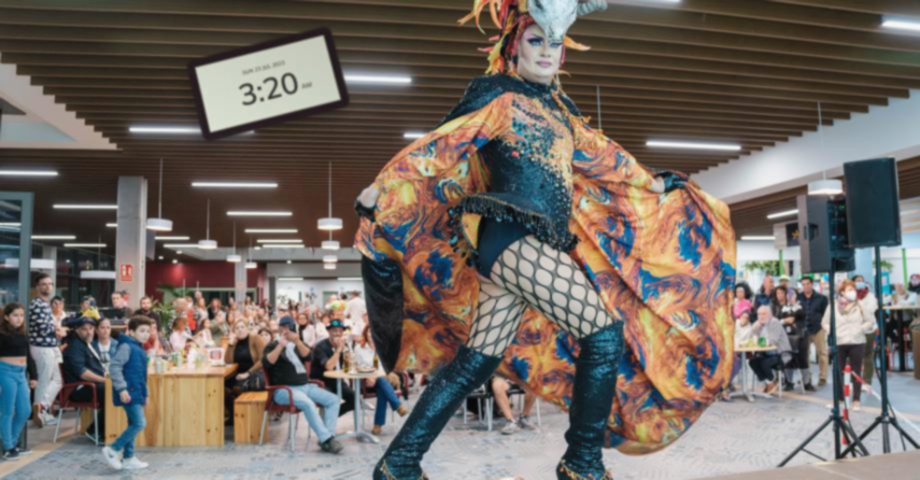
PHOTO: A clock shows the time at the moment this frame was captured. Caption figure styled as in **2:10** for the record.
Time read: **3:20**
